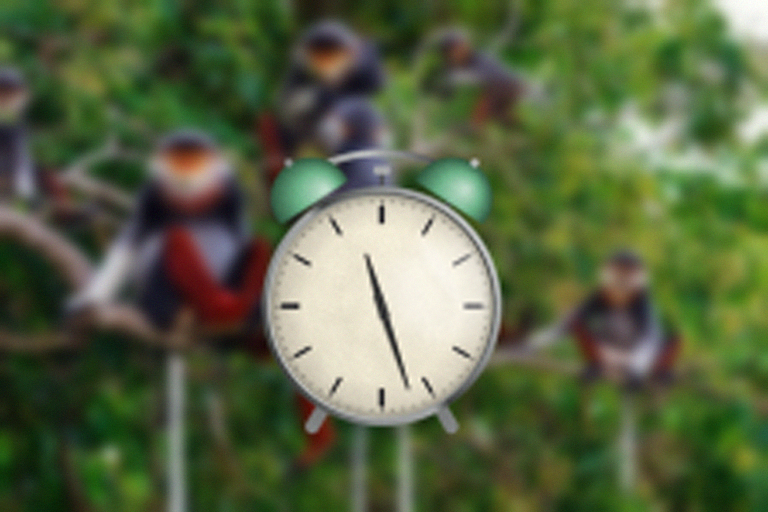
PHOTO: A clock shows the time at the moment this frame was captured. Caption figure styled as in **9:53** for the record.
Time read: **11:27**
